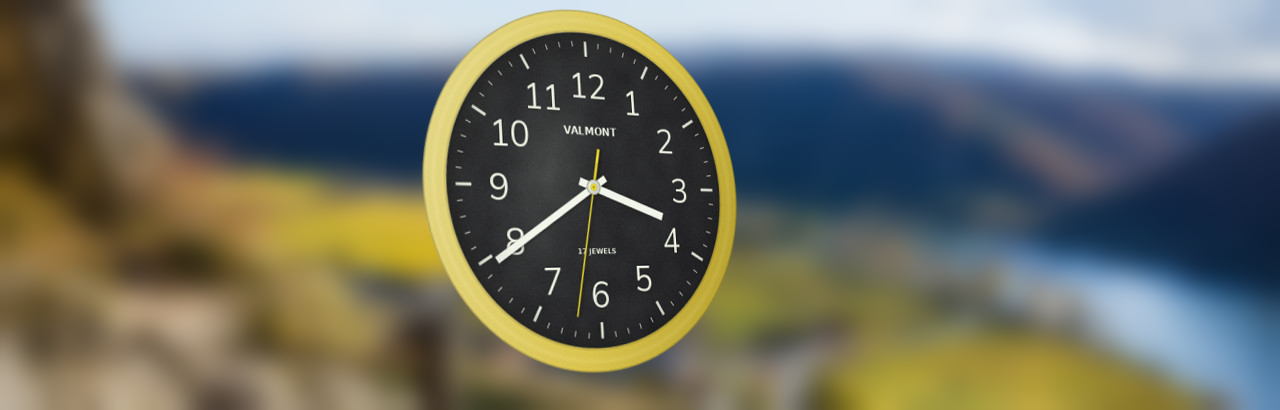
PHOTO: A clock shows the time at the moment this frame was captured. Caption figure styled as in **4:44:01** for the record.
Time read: **3:39:32**
